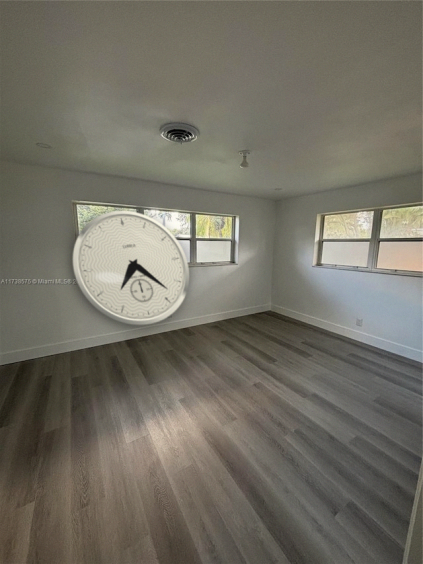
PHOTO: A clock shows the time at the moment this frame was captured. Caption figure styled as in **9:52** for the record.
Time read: **7:23**
